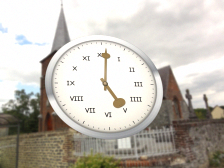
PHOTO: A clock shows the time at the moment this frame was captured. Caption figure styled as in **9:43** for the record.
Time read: **5:01**
